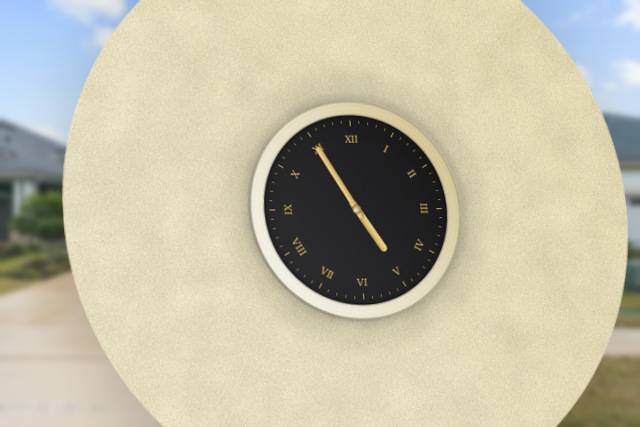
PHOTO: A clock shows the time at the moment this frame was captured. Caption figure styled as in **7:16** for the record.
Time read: **4:55**
